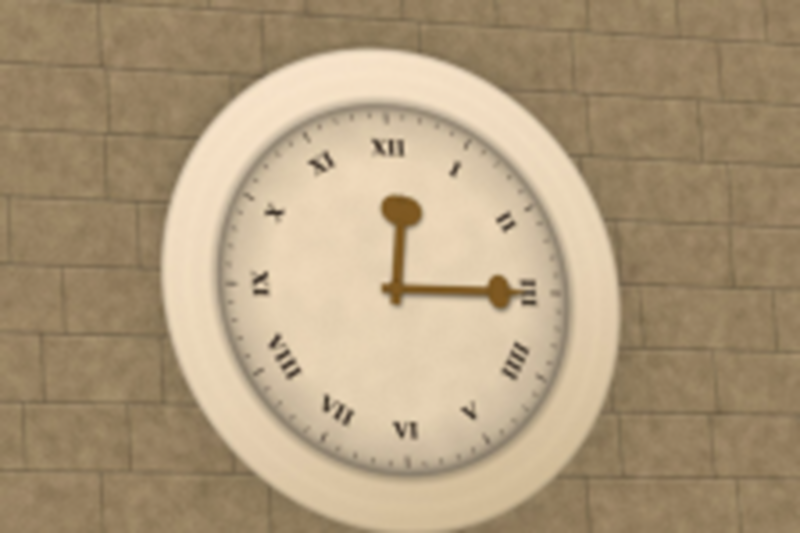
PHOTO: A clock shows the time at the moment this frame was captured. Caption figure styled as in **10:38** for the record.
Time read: **12:15**
